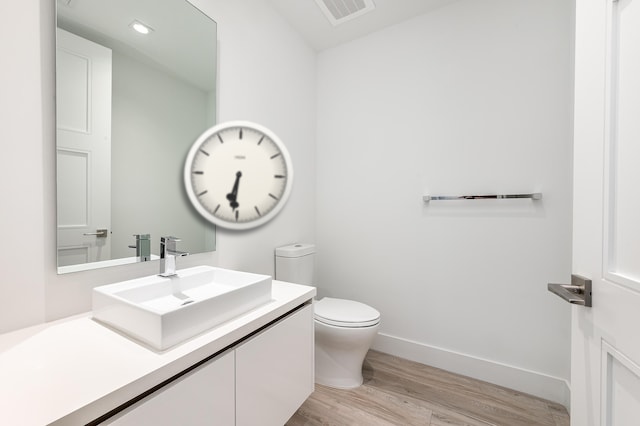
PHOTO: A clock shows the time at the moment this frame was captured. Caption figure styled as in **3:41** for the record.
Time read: **6:31**
